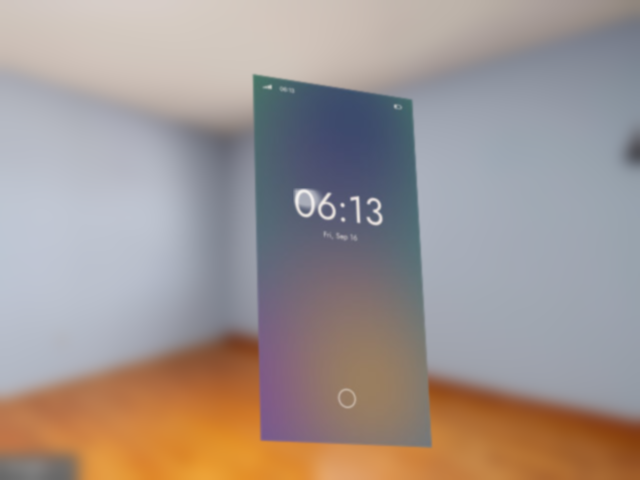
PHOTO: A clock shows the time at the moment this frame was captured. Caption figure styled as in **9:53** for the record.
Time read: **6:13**
